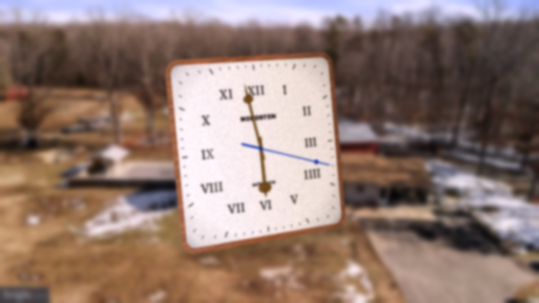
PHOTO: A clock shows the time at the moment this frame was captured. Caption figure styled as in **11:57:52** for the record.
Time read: **5:58:18**
